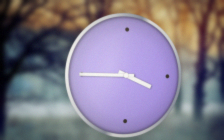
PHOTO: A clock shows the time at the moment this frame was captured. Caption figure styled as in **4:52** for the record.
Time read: **3:45**
